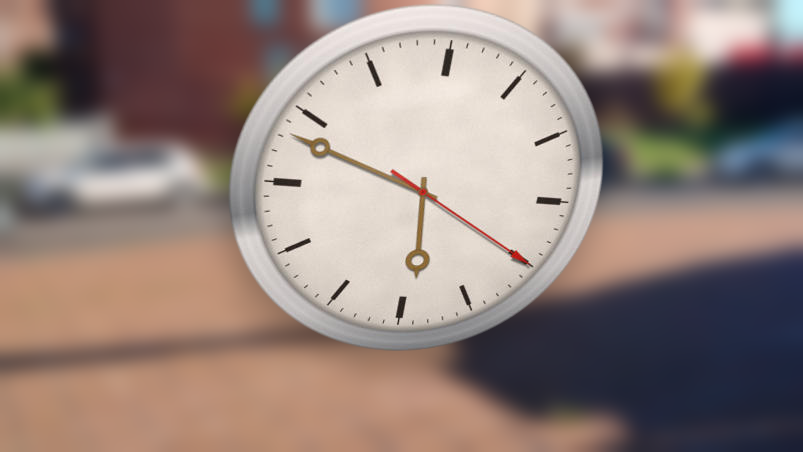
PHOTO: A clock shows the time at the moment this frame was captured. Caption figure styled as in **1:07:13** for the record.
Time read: **5:48:20**
